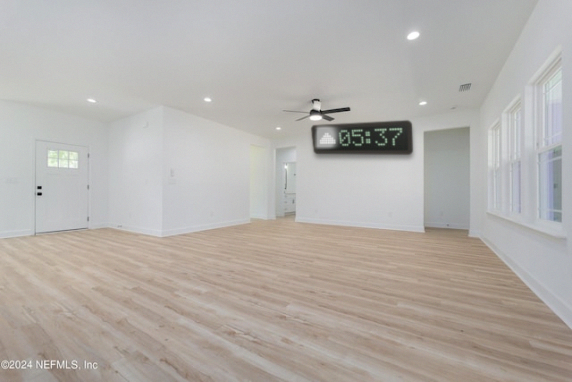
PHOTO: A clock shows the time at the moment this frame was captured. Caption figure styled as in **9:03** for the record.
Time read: **5:37**
